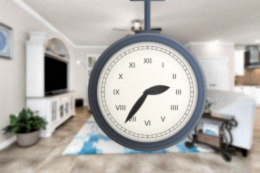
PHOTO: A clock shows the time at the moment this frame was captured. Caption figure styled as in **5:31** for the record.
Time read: **2:36**
